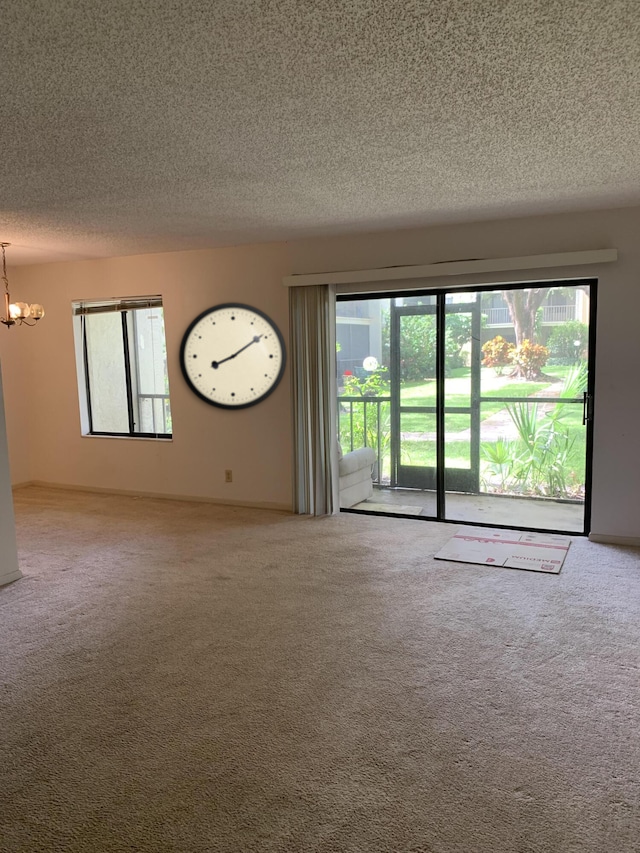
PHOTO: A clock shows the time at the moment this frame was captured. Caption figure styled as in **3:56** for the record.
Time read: **8:09**
